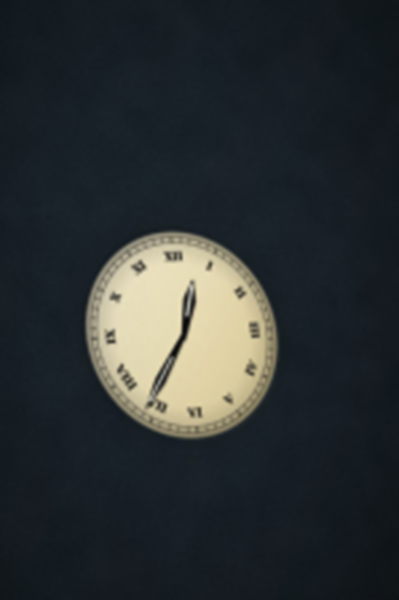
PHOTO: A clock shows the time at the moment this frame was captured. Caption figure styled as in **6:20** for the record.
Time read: **12:36**
